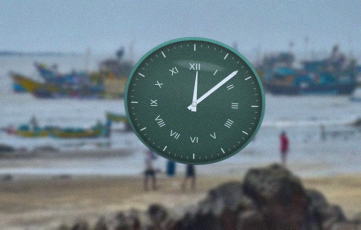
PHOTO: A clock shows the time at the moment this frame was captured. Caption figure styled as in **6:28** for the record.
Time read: **12:08**
